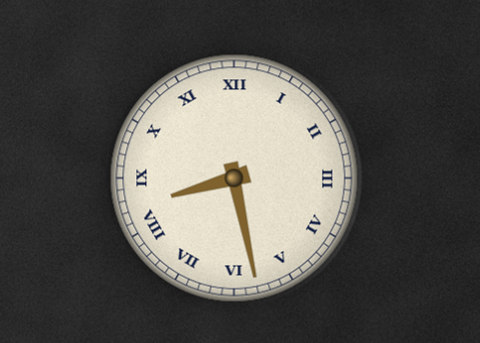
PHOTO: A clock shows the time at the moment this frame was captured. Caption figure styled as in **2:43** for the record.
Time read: **8:28**
